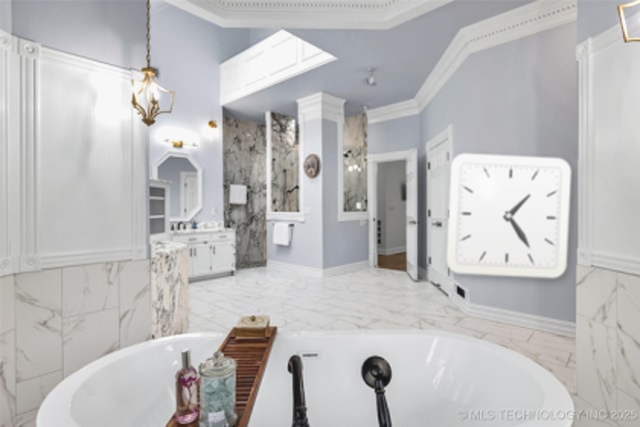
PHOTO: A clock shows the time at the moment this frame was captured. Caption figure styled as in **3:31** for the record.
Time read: **1:24**
